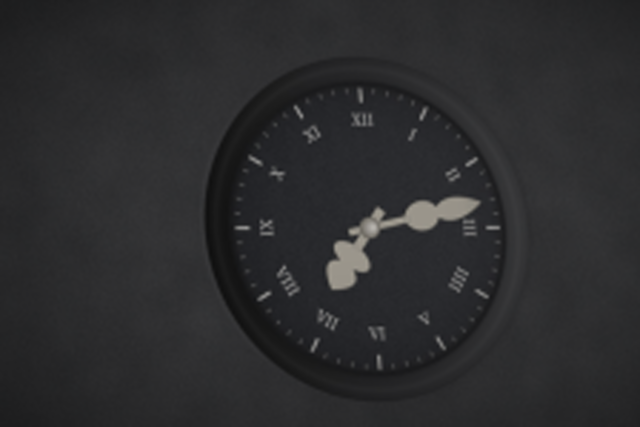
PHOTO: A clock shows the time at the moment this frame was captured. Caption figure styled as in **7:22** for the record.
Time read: **7:13**
